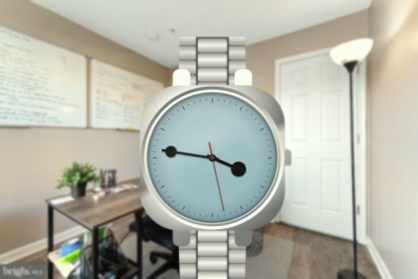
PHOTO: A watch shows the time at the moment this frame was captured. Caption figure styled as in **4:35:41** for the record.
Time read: **3:46:28**
